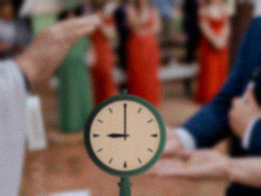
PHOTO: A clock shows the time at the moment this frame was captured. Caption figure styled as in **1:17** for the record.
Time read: **9:00**
